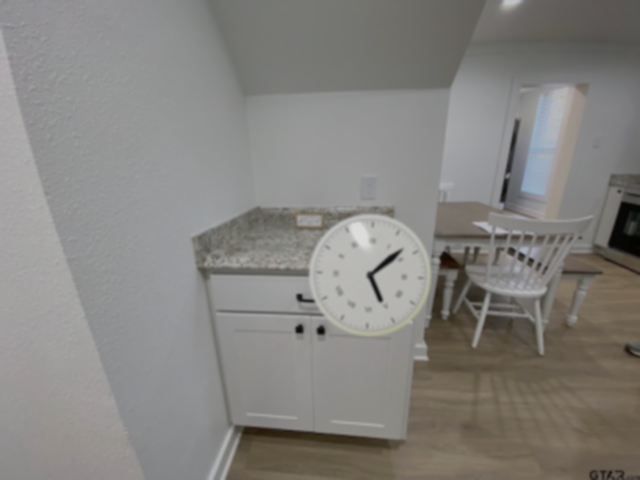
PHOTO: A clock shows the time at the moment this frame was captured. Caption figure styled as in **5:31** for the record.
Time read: **5:08**
